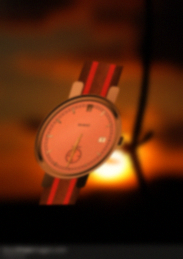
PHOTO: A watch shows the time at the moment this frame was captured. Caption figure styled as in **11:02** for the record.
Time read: **6:31**
